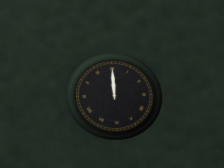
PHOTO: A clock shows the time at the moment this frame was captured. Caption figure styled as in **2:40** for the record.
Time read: **12:00**
